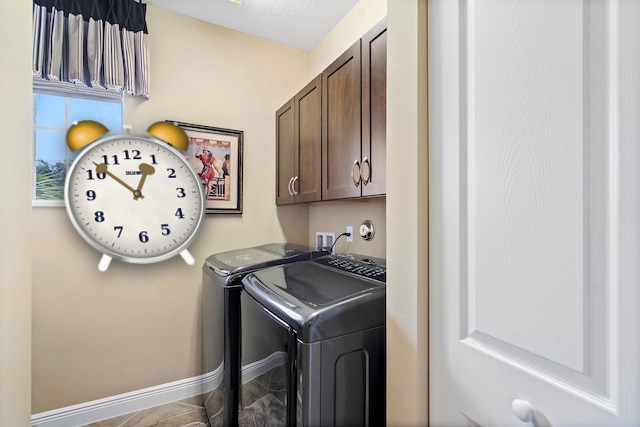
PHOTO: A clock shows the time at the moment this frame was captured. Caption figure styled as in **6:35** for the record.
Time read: **12:52**
